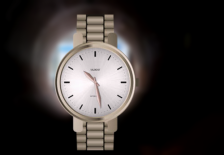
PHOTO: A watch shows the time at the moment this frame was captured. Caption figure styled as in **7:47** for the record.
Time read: **10:28**
